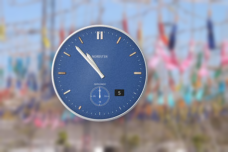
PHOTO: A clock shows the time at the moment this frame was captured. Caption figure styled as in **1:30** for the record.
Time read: **10:53**
